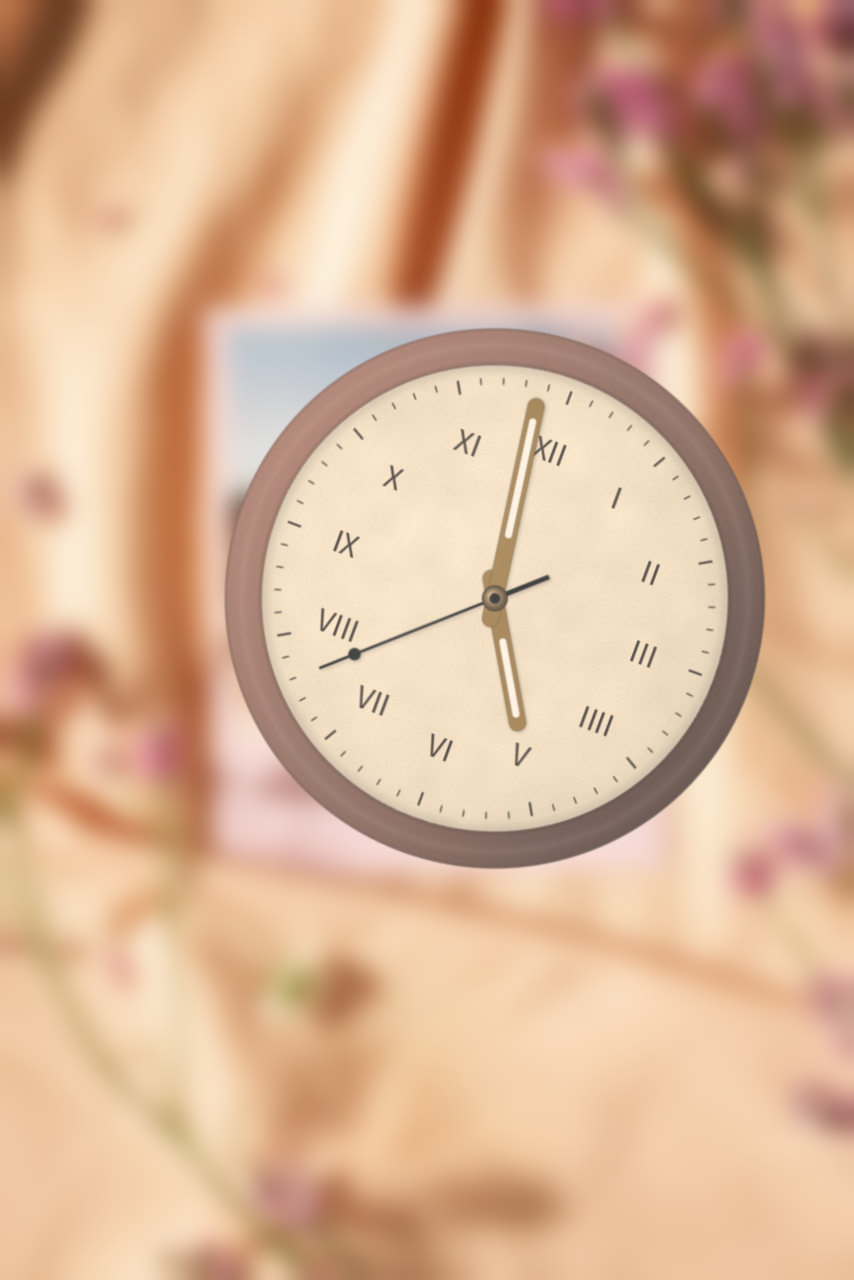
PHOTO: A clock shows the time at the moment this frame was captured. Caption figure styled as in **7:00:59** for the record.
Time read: **4:58:38**
